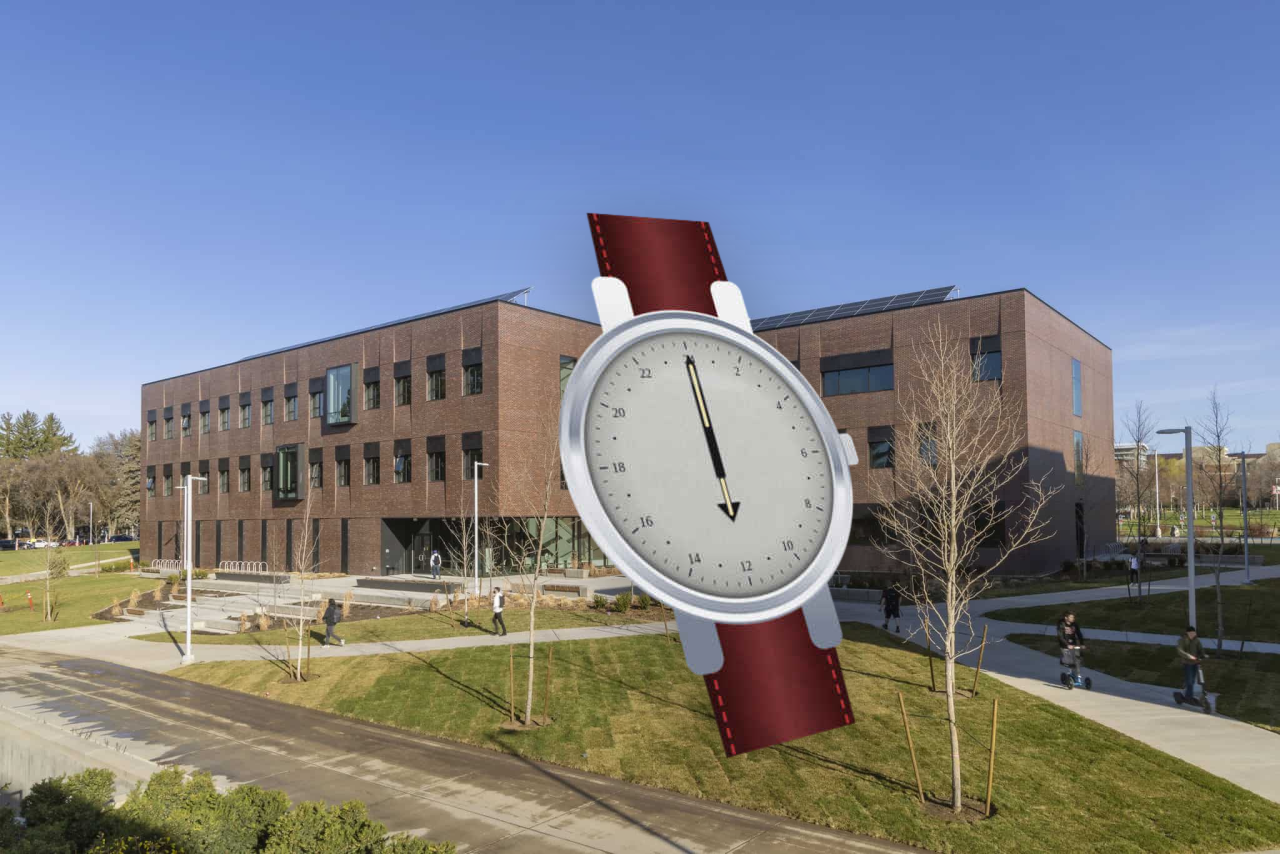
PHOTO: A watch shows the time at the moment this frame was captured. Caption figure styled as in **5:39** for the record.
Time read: **12:00**
